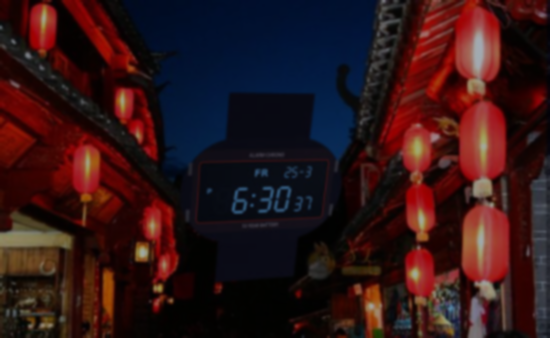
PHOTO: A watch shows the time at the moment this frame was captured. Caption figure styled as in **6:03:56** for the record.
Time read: **6:30:37**
